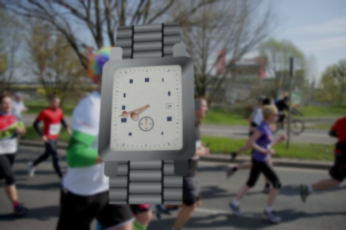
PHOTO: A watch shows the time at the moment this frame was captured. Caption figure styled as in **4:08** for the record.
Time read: **7:42**
